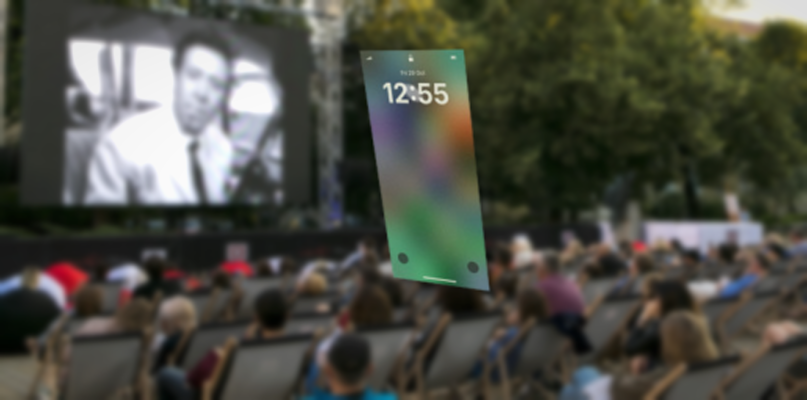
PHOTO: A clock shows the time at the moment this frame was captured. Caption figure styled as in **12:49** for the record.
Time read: **12:55**
